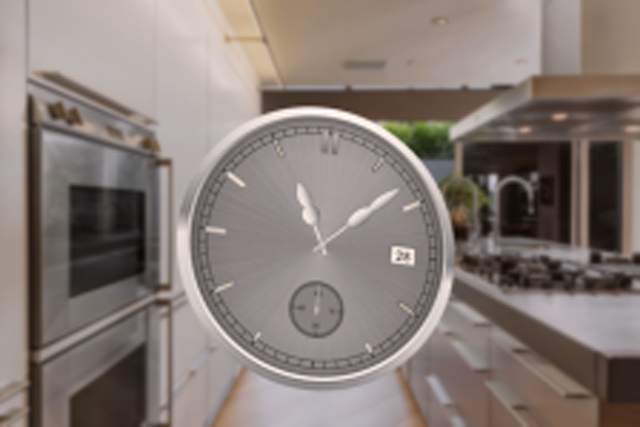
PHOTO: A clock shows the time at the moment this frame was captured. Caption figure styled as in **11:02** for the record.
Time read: **11:08**
